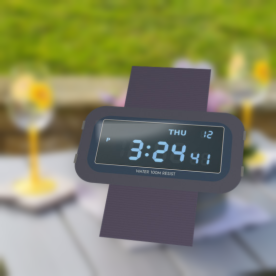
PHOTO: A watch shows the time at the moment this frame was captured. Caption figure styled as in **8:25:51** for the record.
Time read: **3:24:41**
